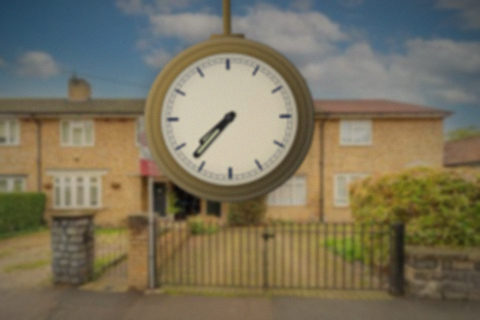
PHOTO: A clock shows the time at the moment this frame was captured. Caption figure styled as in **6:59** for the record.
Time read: **7:37**
